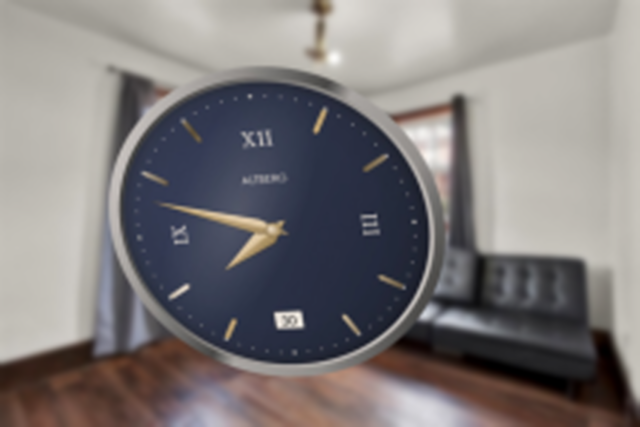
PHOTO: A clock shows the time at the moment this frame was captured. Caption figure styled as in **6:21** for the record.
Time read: **7:48**
